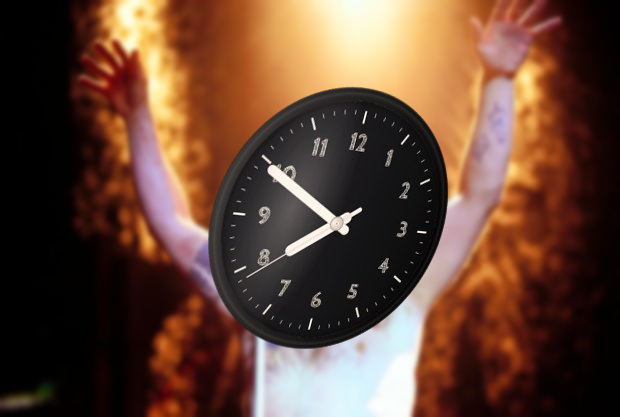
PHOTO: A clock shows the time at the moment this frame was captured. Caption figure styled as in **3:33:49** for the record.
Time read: **7:49:39**
